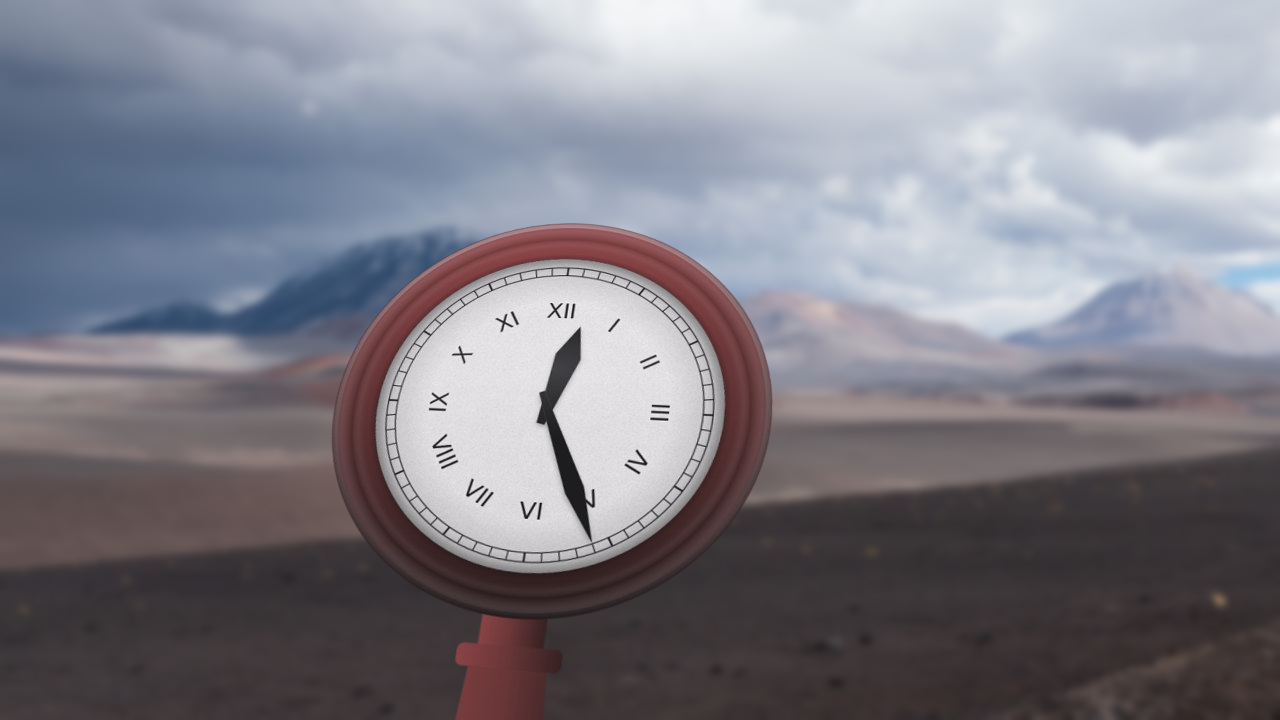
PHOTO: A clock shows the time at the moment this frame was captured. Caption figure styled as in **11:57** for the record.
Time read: **12:26**
